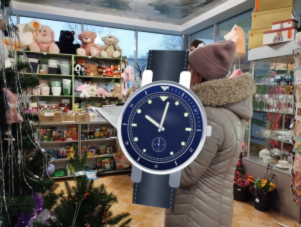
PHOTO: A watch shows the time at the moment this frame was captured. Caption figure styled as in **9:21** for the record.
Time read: **10:02**
